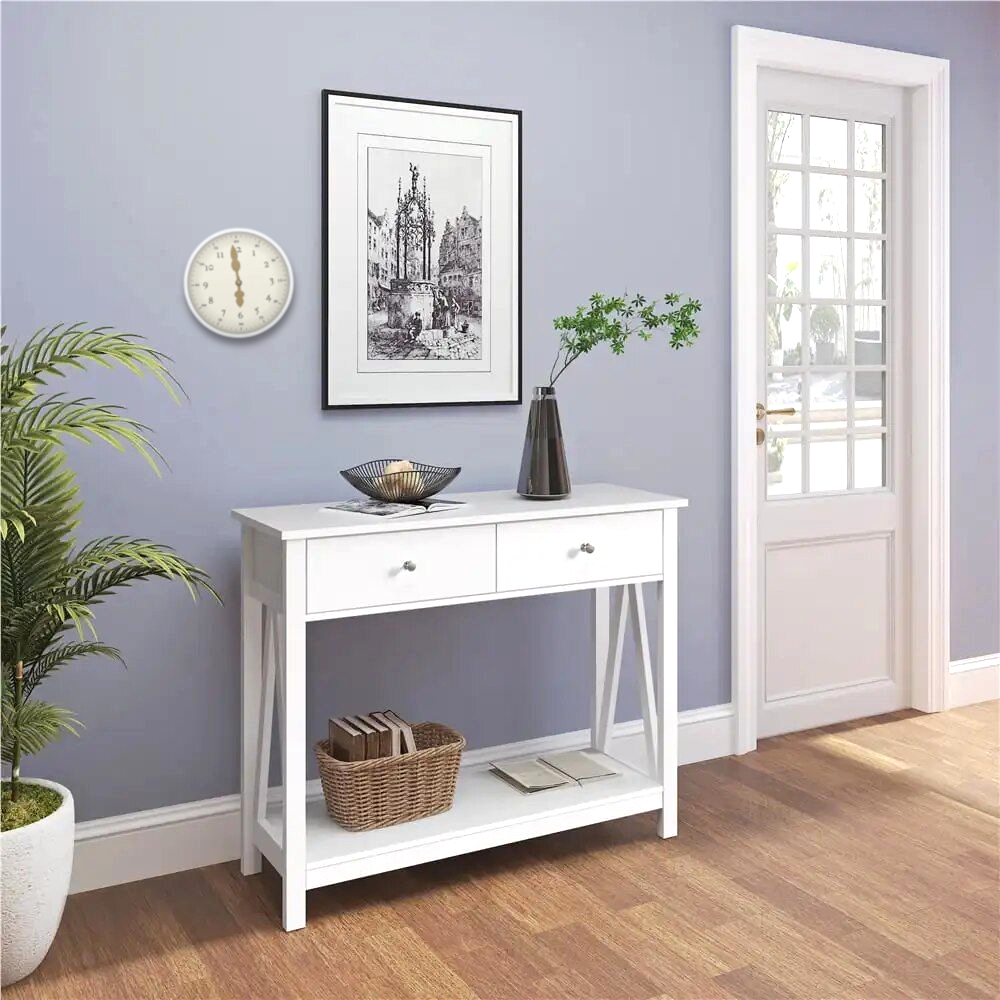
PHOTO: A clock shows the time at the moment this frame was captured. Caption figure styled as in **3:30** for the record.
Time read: **5:59**
